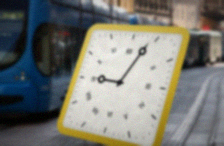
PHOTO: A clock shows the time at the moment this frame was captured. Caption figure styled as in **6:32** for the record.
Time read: **9:04**
